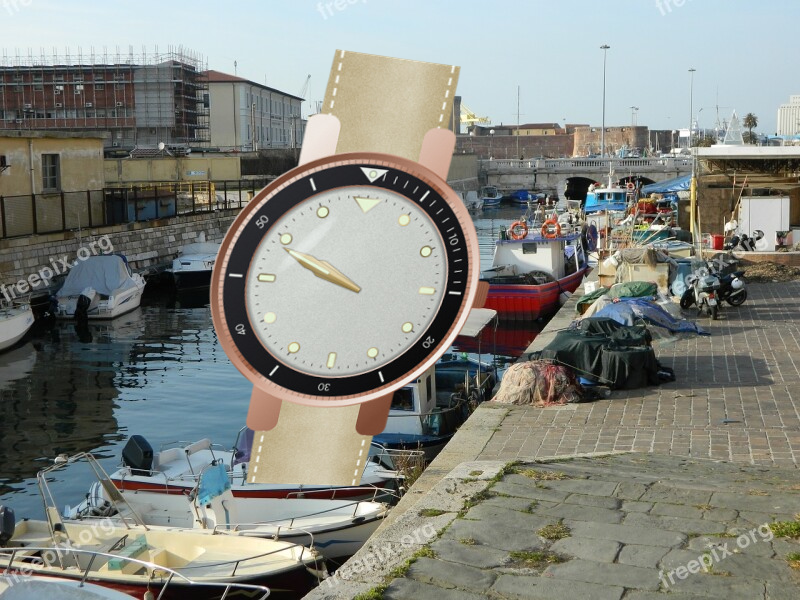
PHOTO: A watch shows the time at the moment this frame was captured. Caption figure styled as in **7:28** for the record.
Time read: **9:49**
